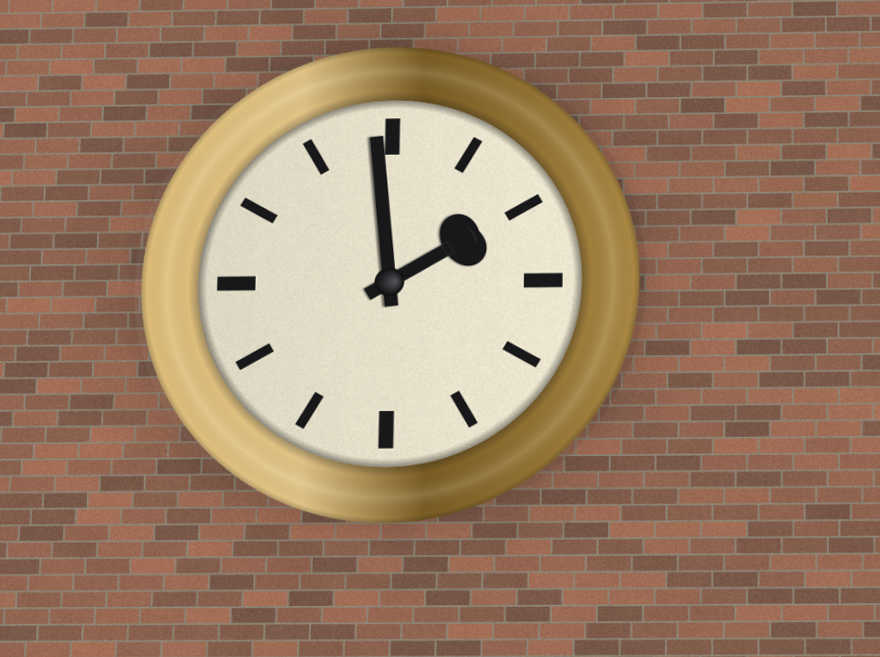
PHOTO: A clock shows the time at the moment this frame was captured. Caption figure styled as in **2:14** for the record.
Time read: **1:59**
